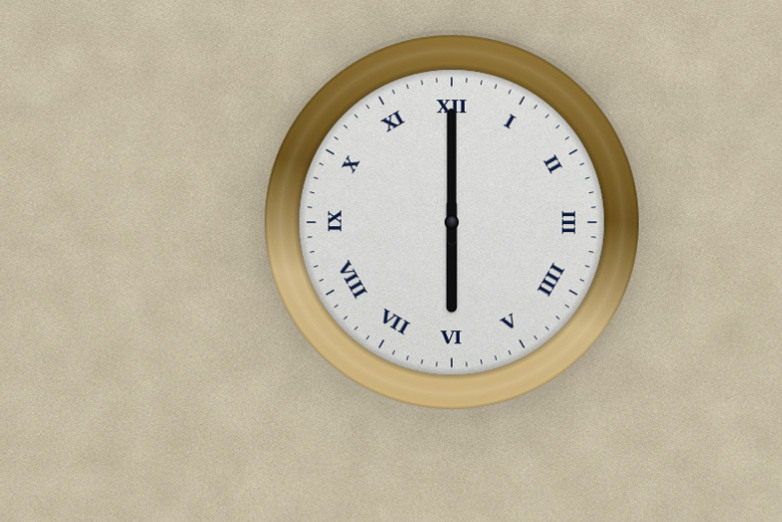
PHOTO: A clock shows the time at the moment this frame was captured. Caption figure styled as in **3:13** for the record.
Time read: **6:00**
